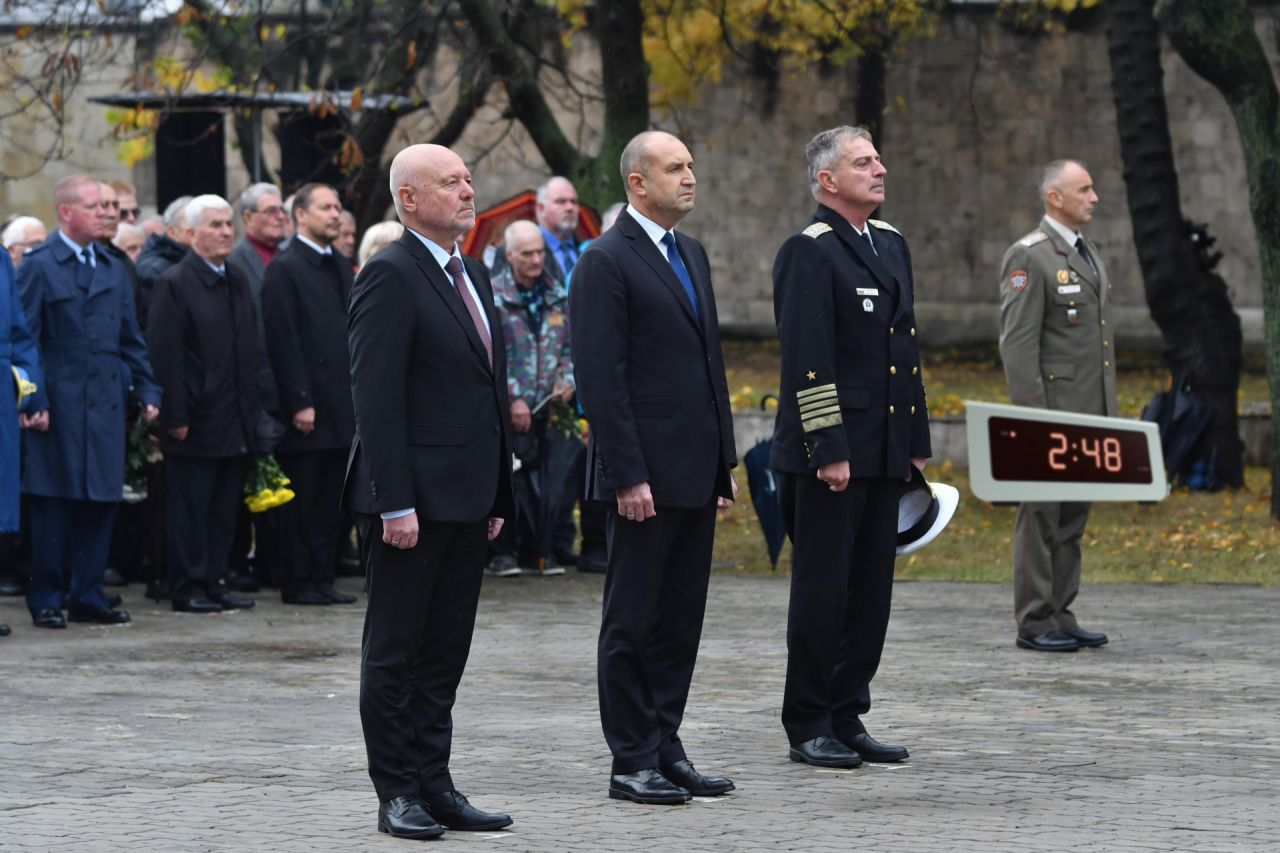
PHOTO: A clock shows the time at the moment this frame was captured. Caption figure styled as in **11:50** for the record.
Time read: **2:48**
